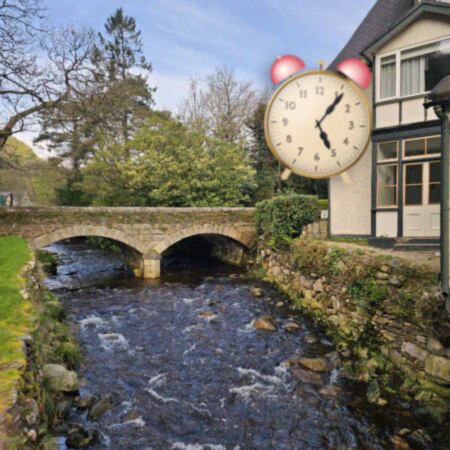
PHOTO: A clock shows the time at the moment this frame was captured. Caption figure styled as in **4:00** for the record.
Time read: **5:06**
